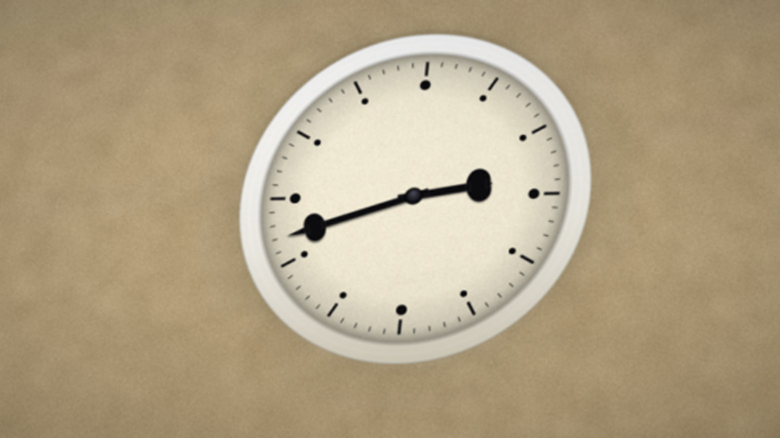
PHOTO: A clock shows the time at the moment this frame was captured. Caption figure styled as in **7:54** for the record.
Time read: **2:42**
